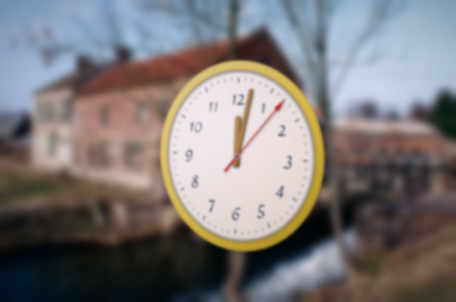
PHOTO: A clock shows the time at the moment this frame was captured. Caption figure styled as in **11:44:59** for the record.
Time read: **12:02:07**
